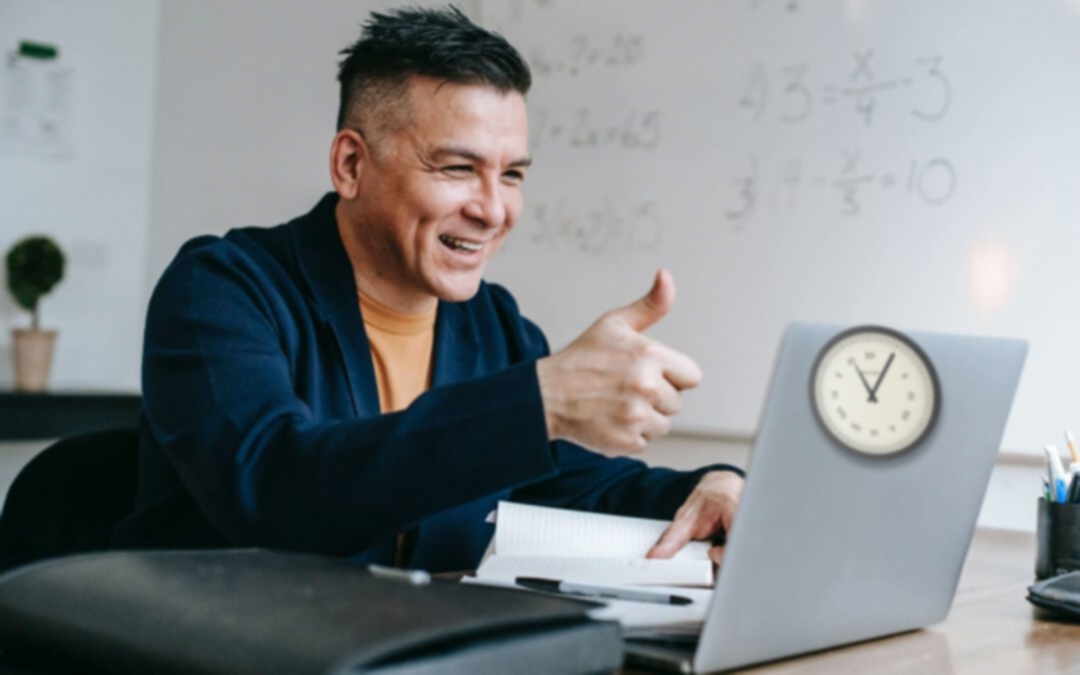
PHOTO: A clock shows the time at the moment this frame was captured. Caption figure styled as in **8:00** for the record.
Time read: **11:05**
